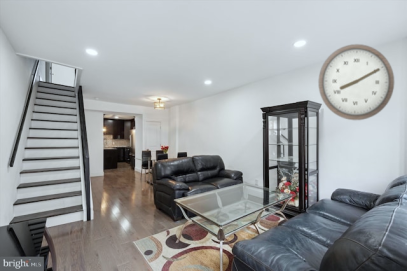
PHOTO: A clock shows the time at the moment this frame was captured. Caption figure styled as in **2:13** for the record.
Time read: **8:10**
